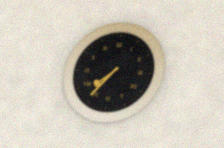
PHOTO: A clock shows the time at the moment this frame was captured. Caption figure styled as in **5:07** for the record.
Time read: **7:36**
